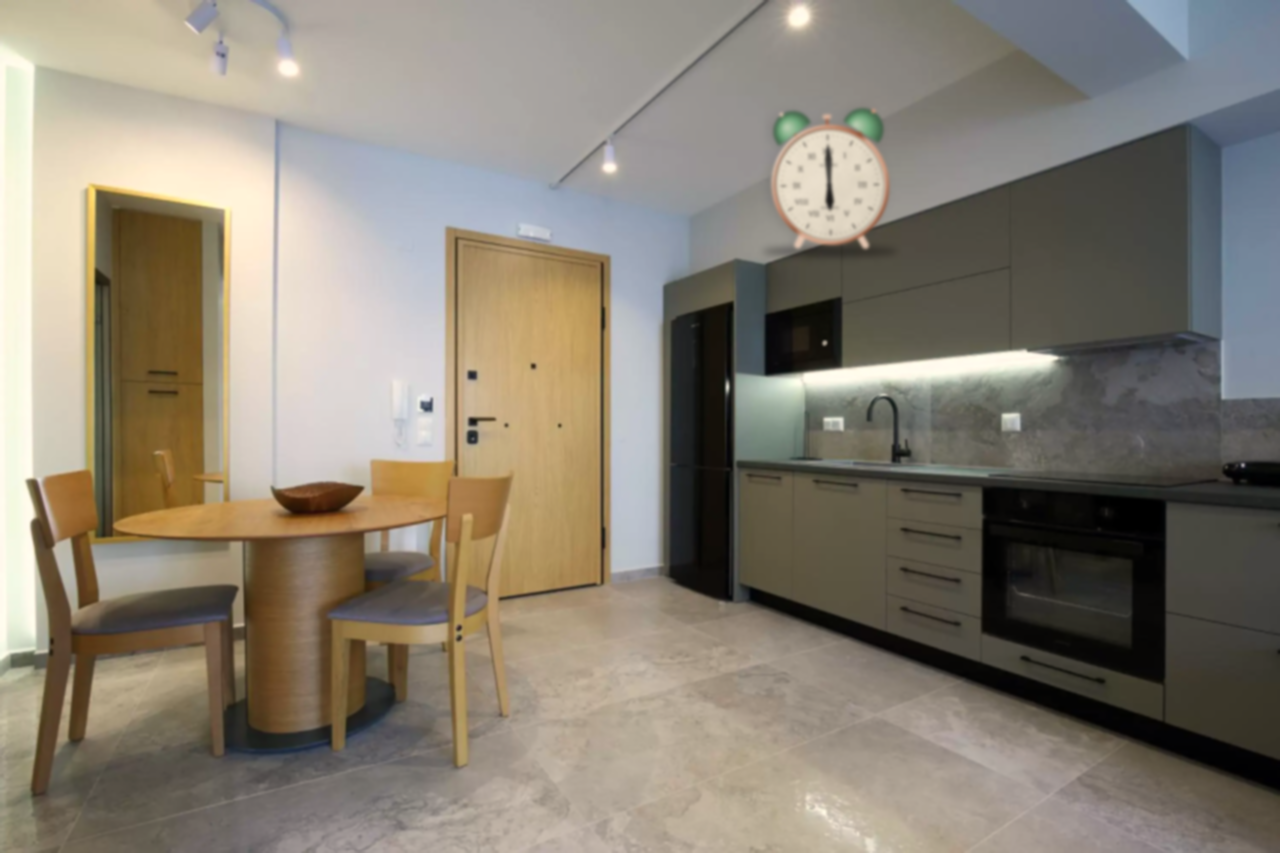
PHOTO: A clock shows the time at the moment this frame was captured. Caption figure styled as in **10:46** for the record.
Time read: **6:00**
